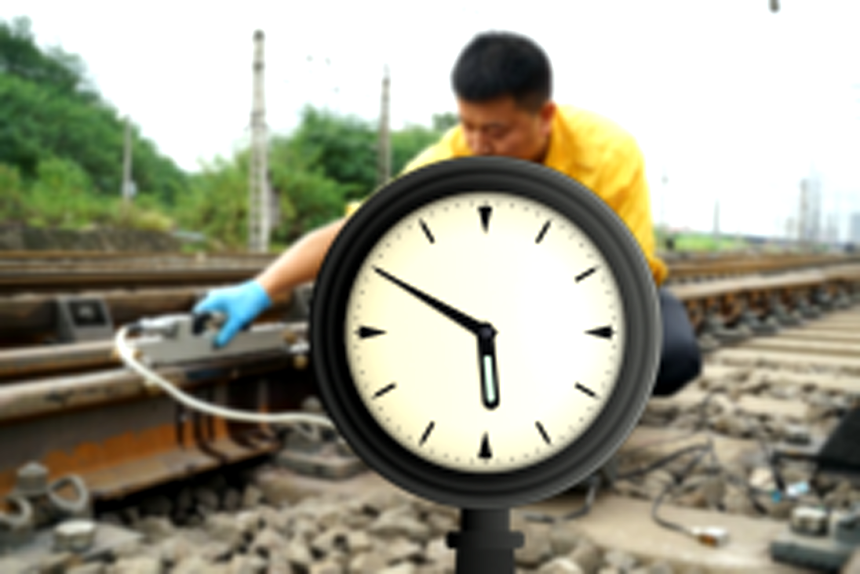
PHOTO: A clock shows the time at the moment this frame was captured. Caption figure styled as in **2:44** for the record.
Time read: **5:50**
